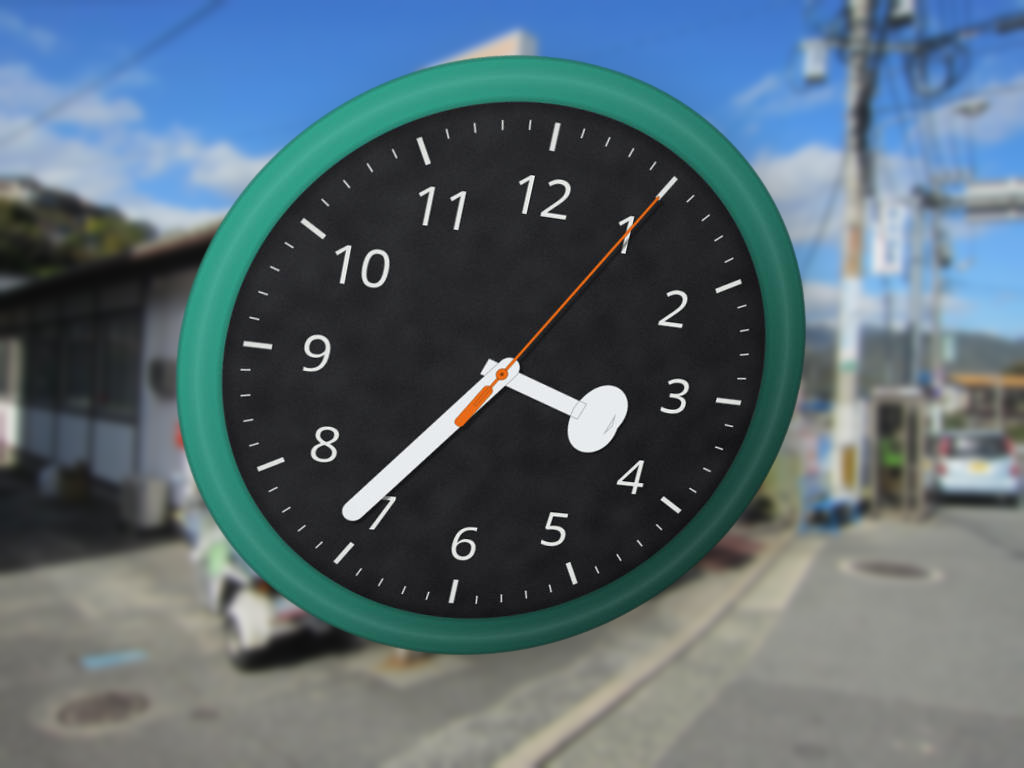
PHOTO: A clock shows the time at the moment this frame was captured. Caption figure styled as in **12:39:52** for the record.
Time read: **3:36:05**
